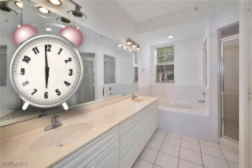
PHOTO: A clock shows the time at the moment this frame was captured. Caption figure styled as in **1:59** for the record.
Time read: **5:59**
